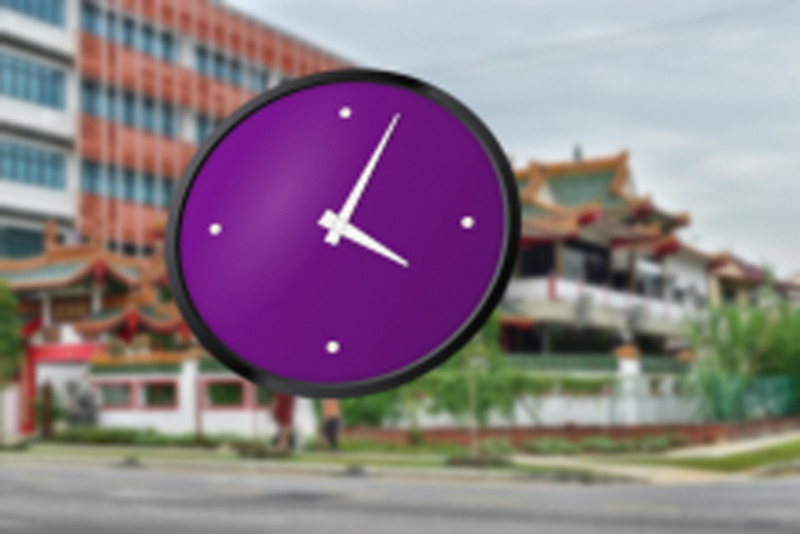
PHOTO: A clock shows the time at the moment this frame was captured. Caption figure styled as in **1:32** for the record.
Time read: **4:04**
